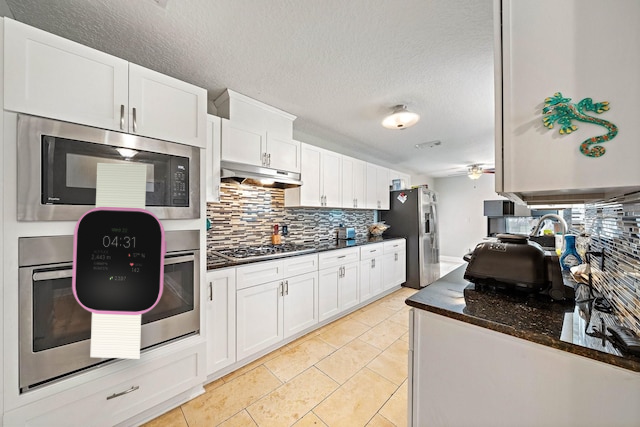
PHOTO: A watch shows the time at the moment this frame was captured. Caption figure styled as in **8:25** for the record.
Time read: **4:31**
